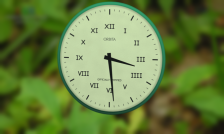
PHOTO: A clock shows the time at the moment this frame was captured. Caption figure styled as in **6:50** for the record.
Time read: **3:29**
